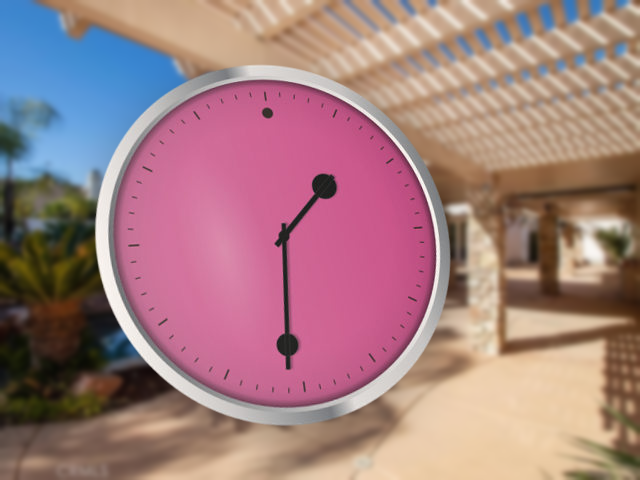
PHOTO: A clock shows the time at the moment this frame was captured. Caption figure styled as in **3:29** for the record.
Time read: **1:31**
